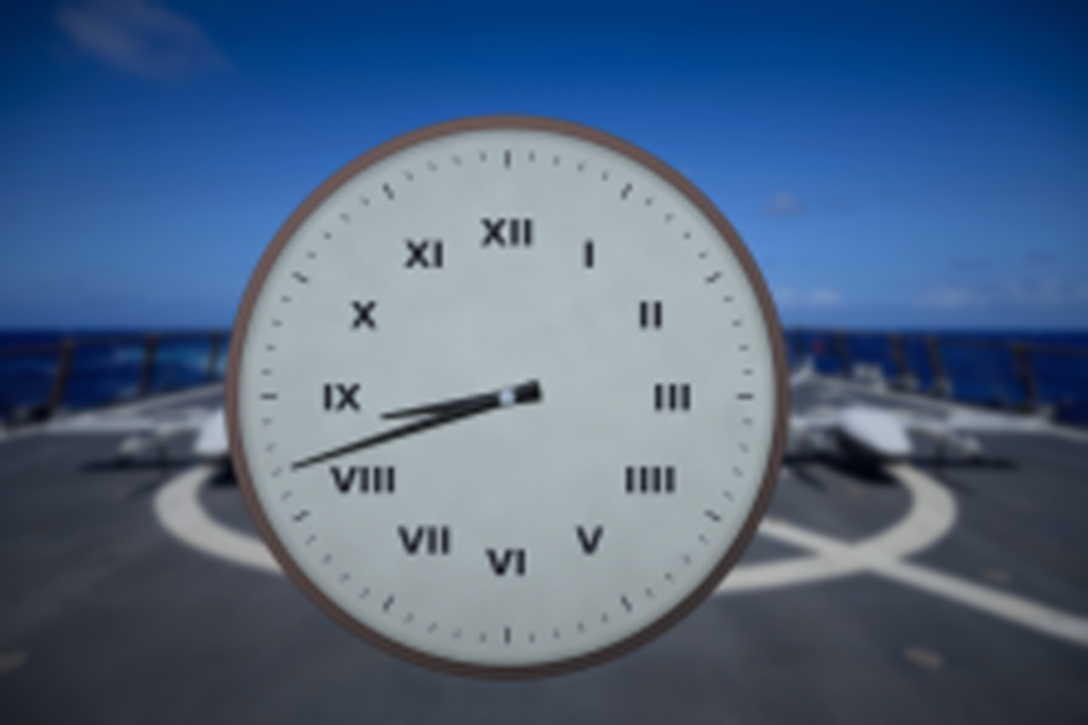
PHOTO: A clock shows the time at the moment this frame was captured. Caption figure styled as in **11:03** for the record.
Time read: **8:42**
